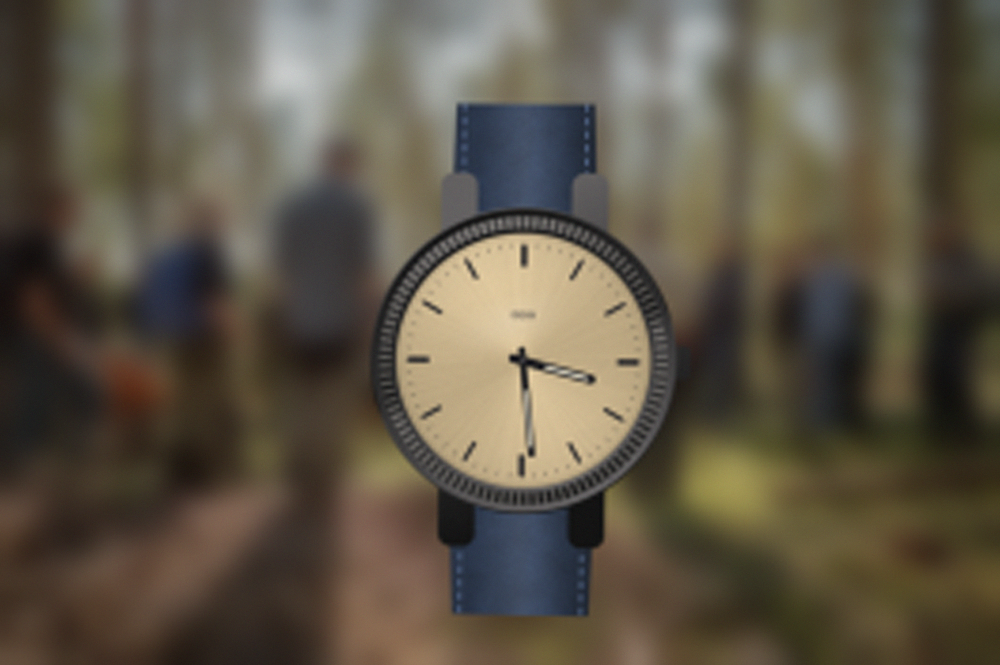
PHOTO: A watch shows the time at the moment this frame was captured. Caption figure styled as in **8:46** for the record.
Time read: **3:29**
